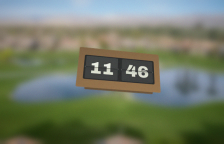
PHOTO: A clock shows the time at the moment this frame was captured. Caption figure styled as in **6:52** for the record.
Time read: **11:46**
